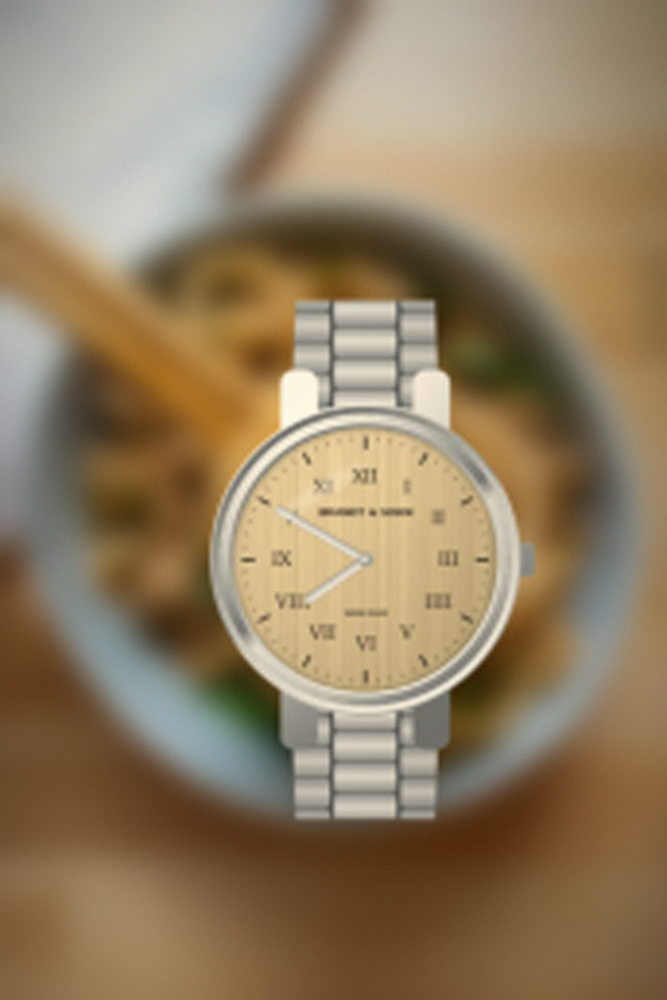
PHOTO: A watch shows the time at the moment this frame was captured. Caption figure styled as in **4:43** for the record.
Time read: **7:50**
